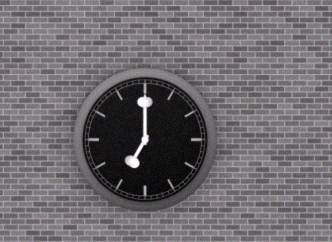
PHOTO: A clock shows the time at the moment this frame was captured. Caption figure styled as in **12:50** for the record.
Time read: **7:00**
